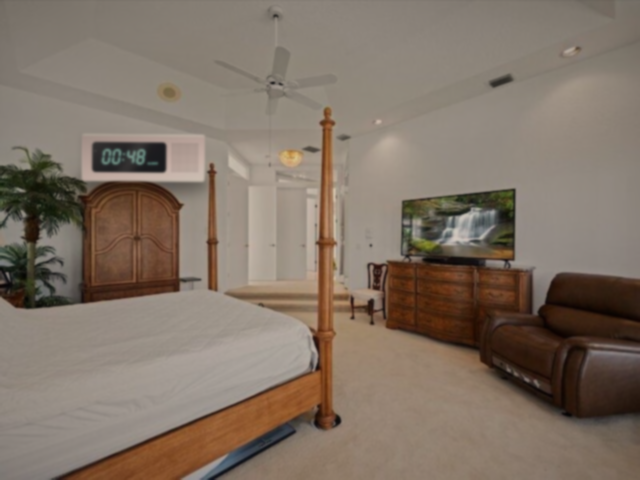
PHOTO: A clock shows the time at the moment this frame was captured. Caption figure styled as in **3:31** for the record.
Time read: **0:48**
